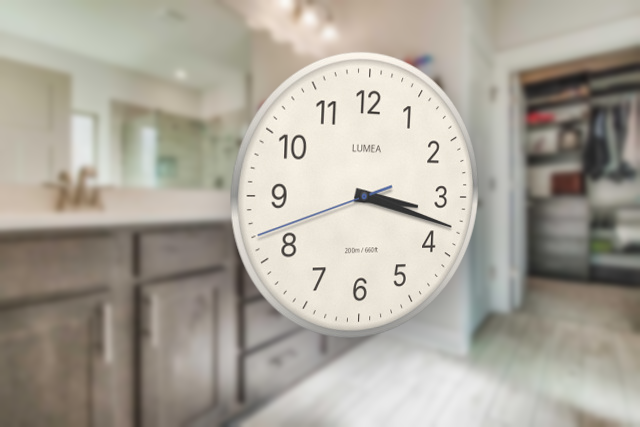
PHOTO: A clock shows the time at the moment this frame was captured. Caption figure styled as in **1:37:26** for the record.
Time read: **3:17:42**
